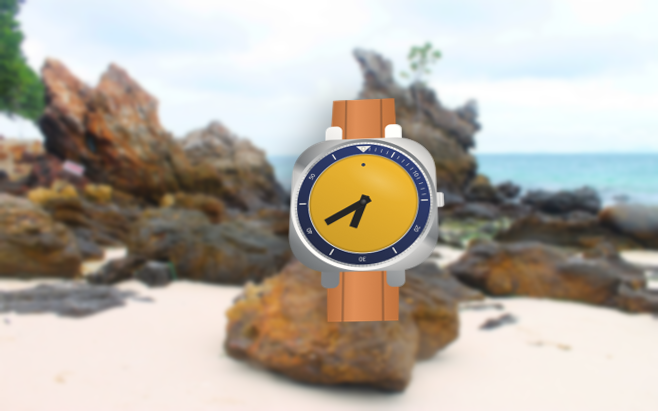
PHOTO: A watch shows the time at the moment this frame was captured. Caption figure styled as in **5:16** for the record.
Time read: **6:40**
